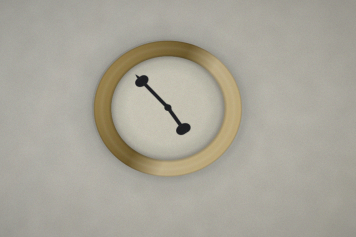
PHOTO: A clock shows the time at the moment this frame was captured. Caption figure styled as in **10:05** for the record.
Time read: **4:53**
